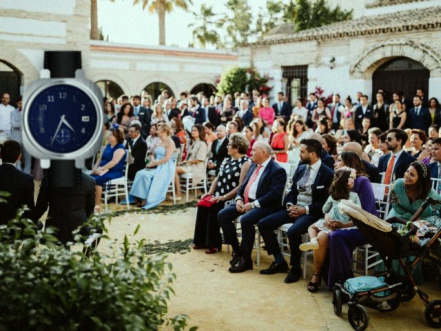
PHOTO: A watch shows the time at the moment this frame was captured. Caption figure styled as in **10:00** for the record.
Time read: **4:34**
